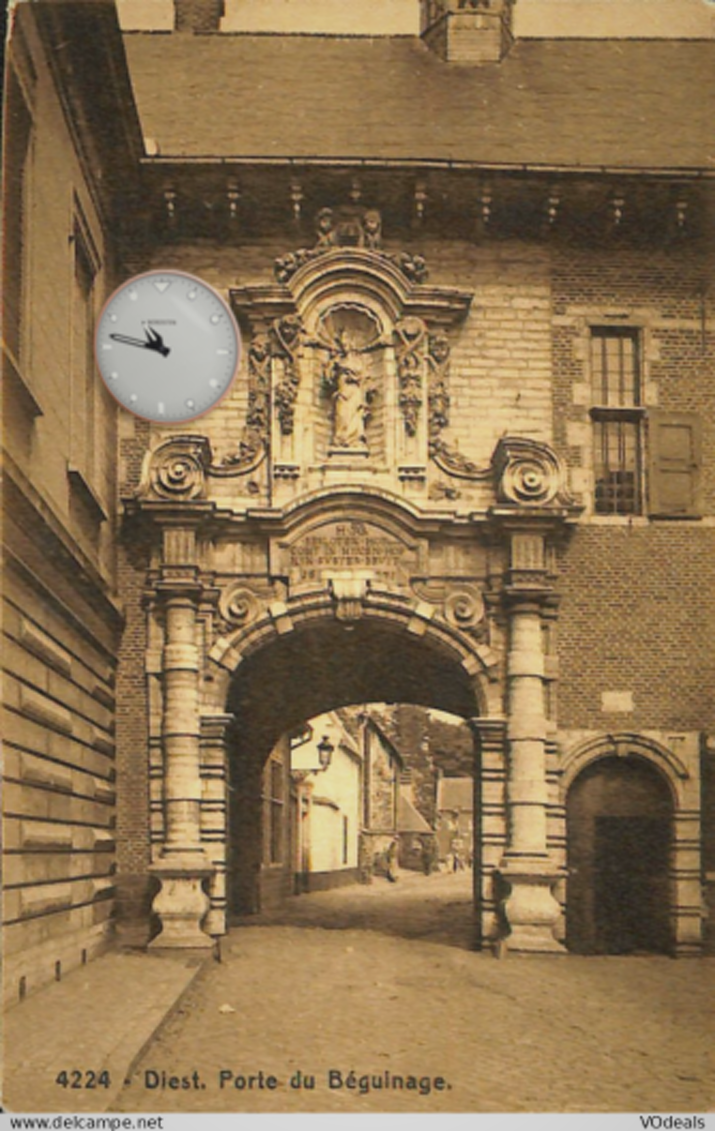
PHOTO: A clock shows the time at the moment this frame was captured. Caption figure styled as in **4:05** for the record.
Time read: **10:47**
